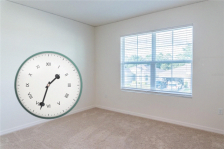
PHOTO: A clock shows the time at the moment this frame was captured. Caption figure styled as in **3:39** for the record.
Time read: **1:33**
